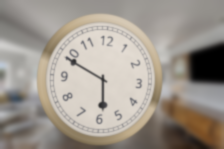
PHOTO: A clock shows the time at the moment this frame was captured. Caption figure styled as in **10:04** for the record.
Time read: **5:49**
